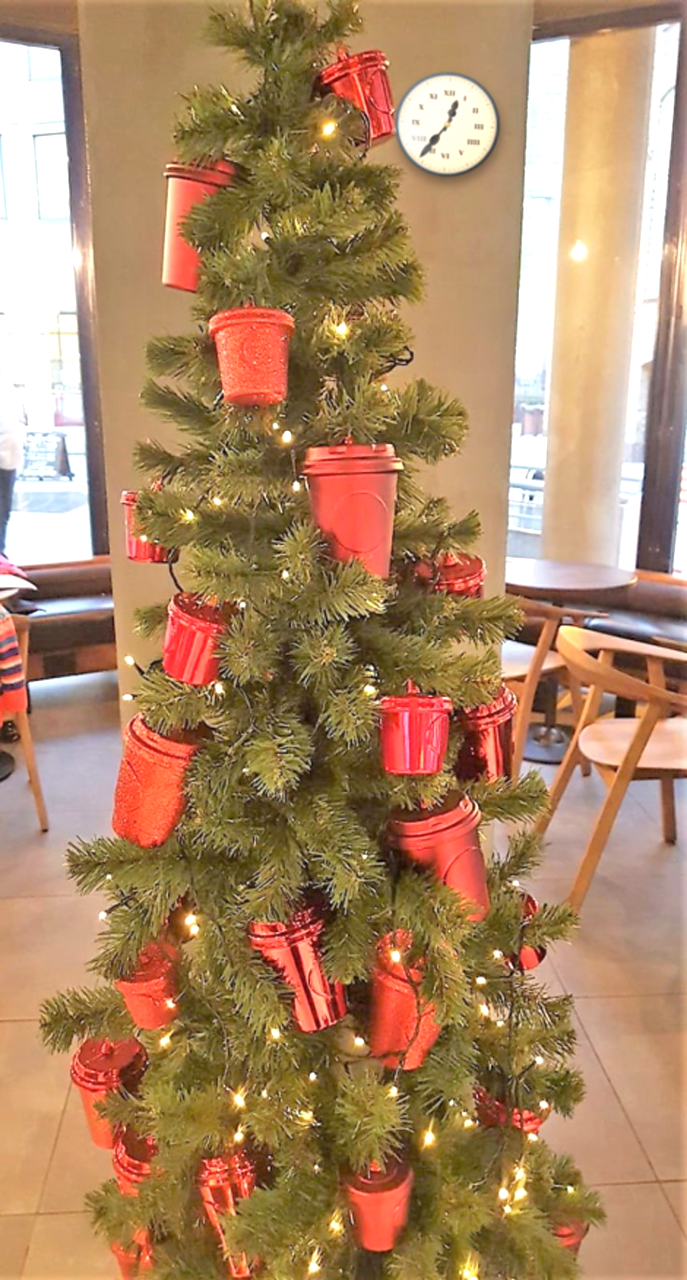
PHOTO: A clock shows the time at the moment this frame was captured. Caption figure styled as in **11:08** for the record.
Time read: **12:36**
